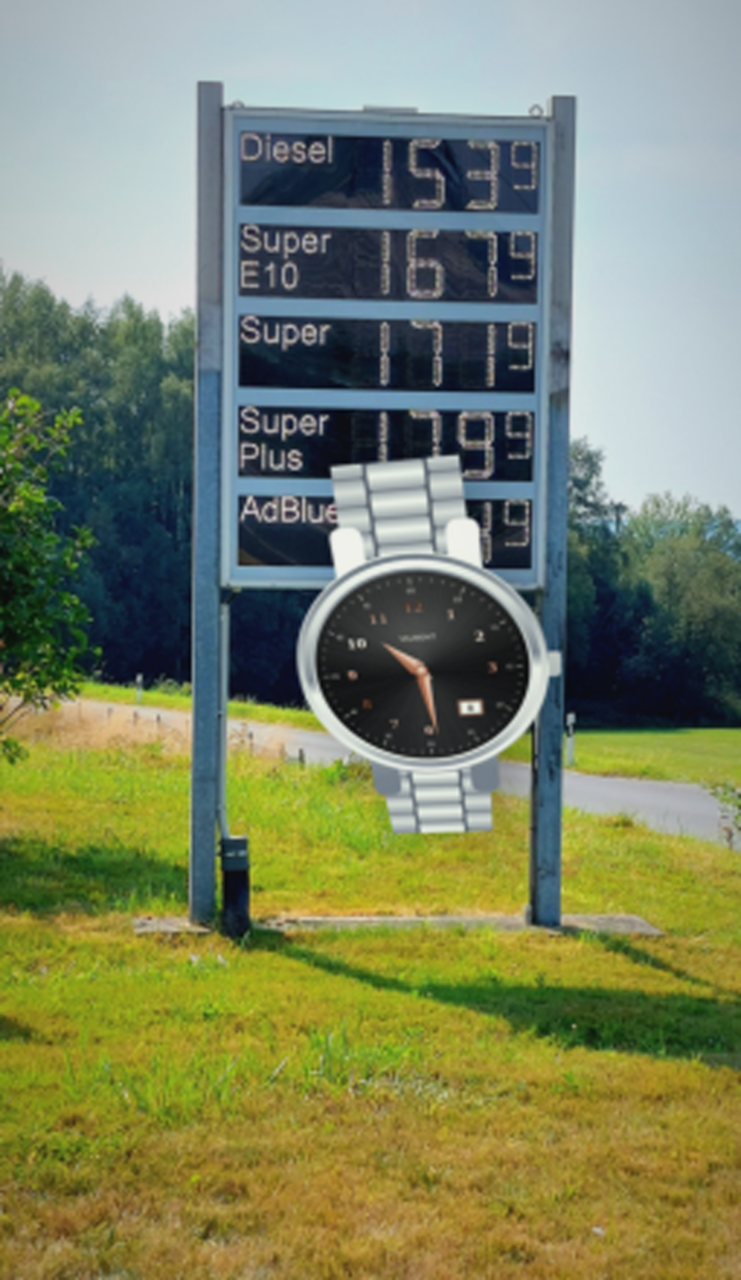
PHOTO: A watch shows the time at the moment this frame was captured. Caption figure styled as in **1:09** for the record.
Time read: **10:29**
